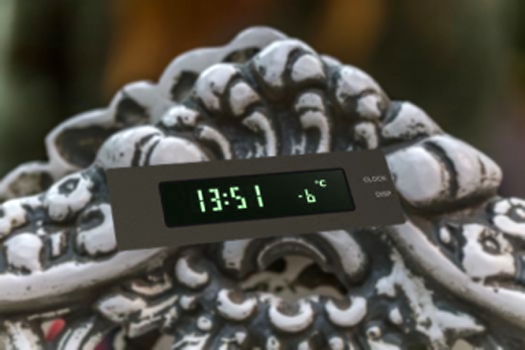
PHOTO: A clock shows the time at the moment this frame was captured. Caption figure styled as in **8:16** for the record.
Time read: **13:51**
